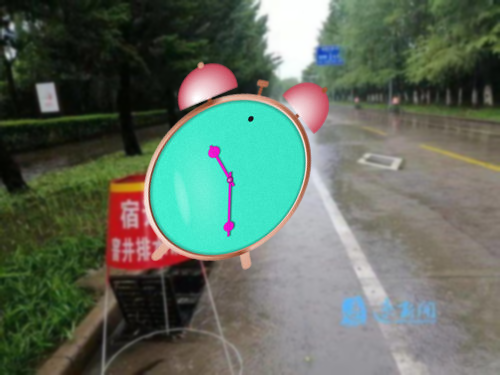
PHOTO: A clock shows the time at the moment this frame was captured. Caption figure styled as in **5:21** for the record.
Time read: **10:27**
